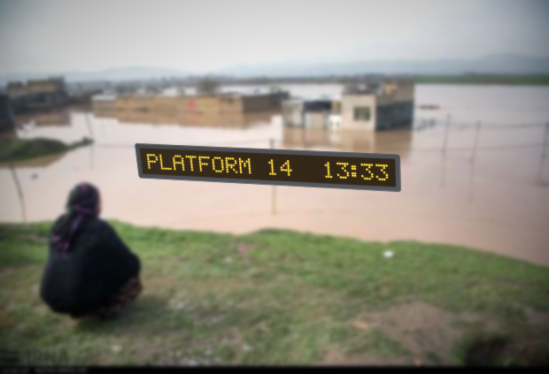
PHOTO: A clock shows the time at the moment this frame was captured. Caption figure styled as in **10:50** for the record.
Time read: **13:33**
